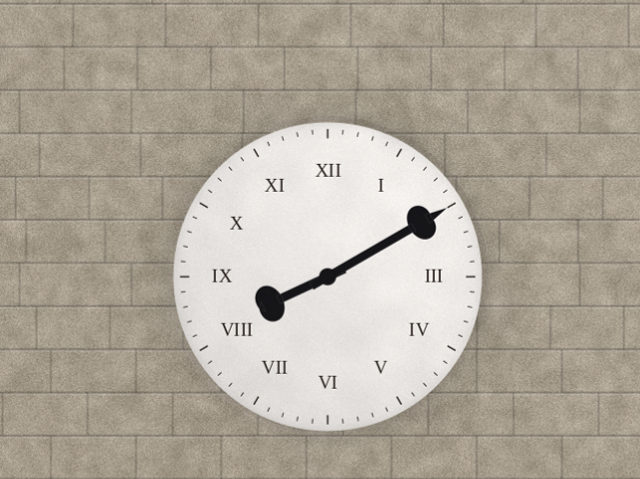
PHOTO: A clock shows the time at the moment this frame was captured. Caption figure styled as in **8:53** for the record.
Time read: **8:10**
